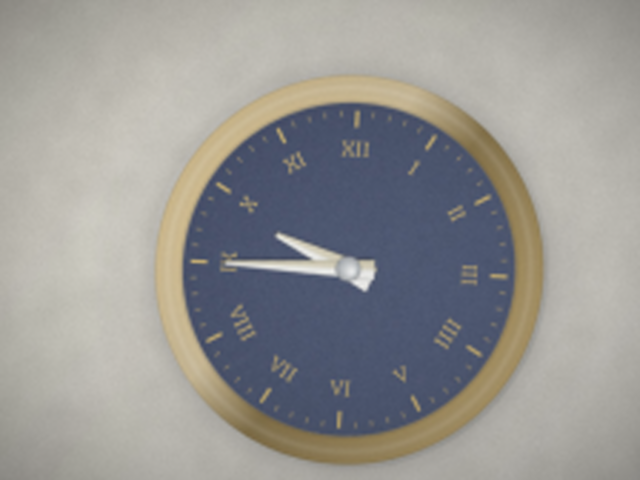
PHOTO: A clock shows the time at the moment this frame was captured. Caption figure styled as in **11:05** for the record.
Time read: **9:45**
